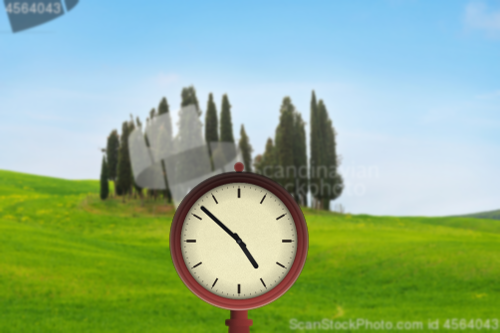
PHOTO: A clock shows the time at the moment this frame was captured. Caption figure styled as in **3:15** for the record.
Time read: **4:52**
